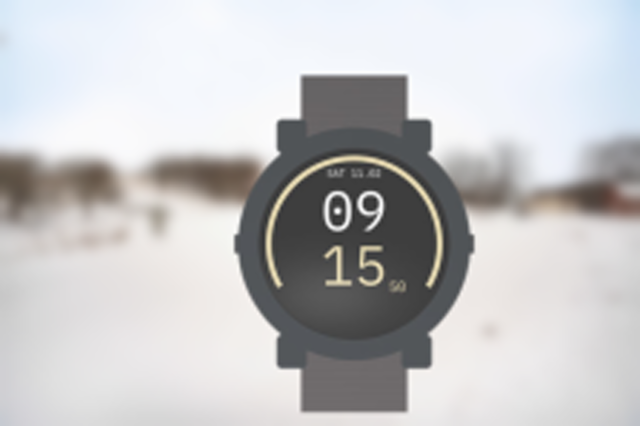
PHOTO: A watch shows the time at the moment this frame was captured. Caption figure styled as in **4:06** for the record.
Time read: **9:15**
